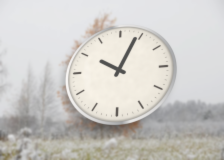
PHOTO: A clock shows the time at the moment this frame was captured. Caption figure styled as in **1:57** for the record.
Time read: **10:04**
